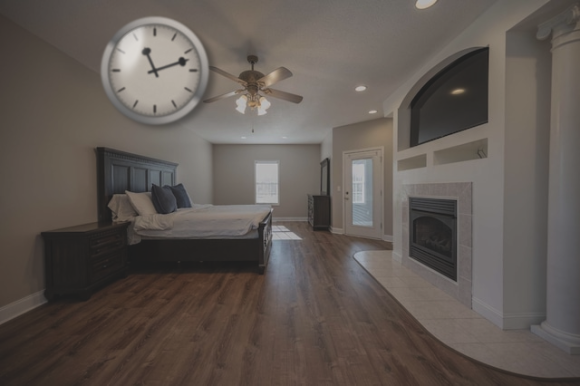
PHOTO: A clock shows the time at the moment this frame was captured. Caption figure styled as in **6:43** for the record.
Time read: **11:12**
